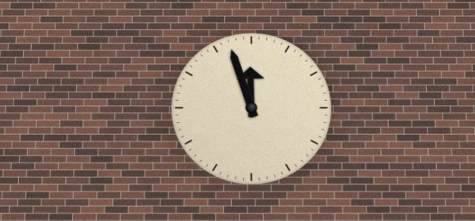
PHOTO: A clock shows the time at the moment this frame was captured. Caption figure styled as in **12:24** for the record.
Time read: **11:57**
